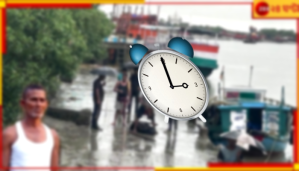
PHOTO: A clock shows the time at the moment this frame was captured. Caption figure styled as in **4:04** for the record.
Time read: **3:00**
